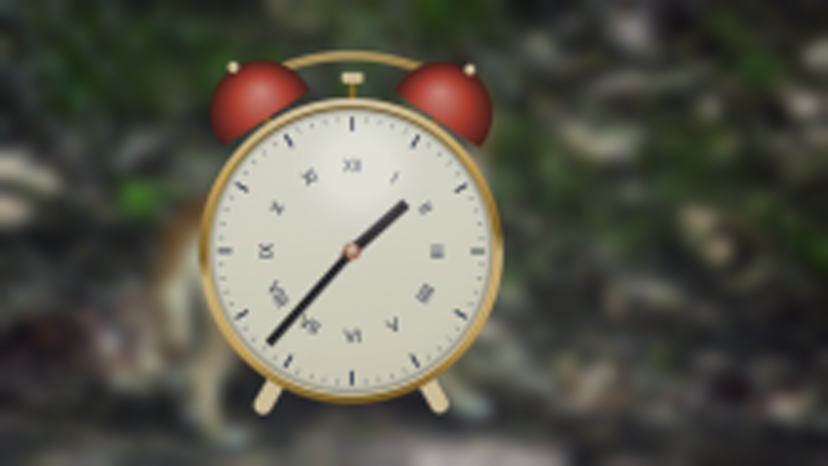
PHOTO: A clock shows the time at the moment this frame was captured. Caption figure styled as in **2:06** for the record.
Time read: **1:37**
